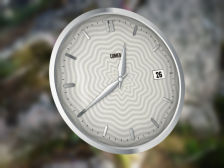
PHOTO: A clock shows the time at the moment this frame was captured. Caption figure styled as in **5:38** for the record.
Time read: **12:40**
